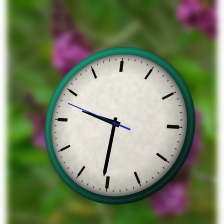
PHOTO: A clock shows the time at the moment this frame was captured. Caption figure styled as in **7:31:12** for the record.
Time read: **9:30:48**
